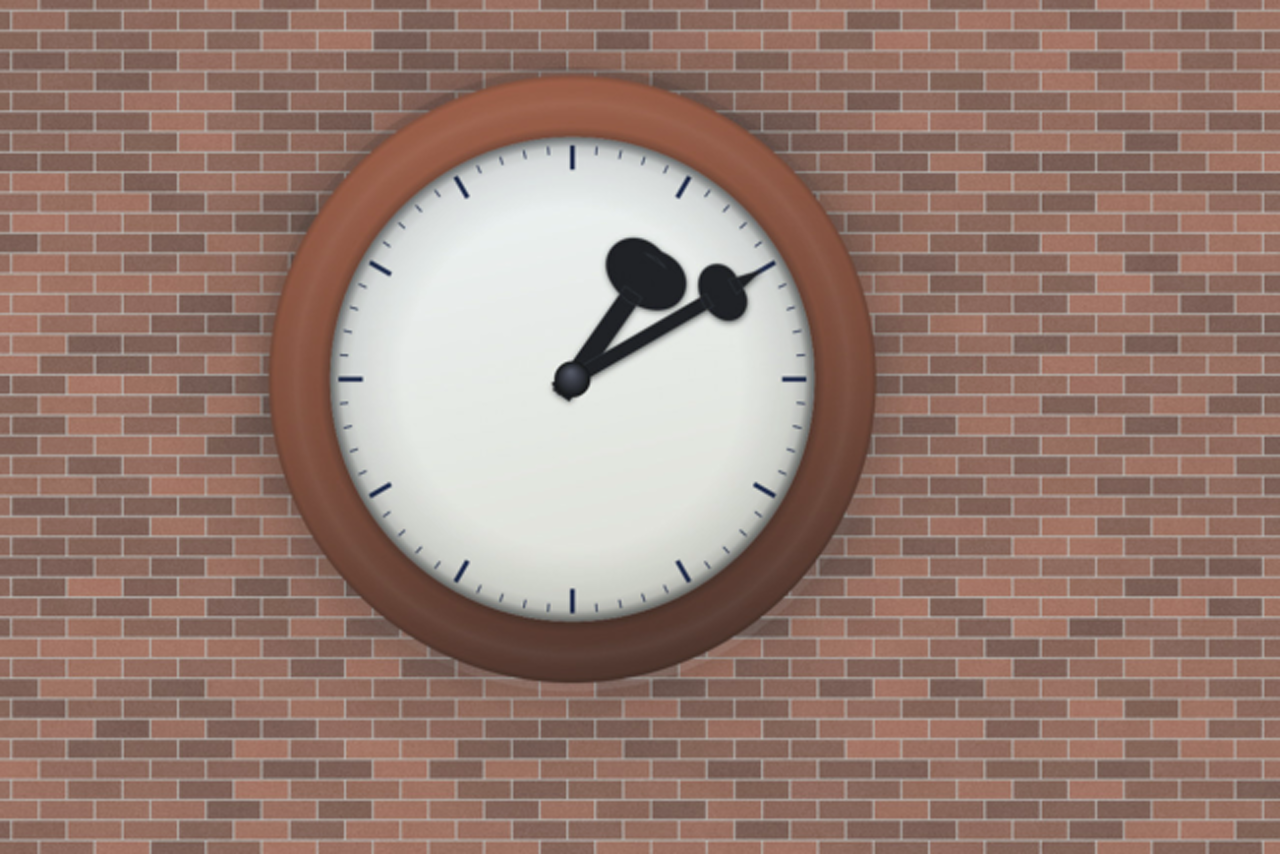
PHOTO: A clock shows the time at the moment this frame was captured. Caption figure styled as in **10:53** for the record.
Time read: **1:10**
